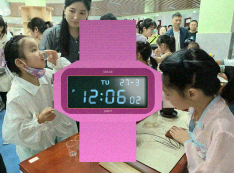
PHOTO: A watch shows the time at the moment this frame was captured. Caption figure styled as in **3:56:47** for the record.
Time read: **12:06:02**
